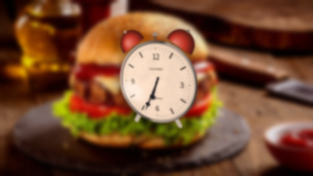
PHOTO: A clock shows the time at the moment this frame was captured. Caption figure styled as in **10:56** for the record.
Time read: **6:34**
